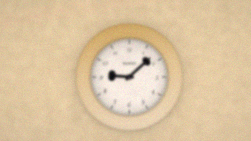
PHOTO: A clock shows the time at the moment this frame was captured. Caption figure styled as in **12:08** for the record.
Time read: **9:08**
